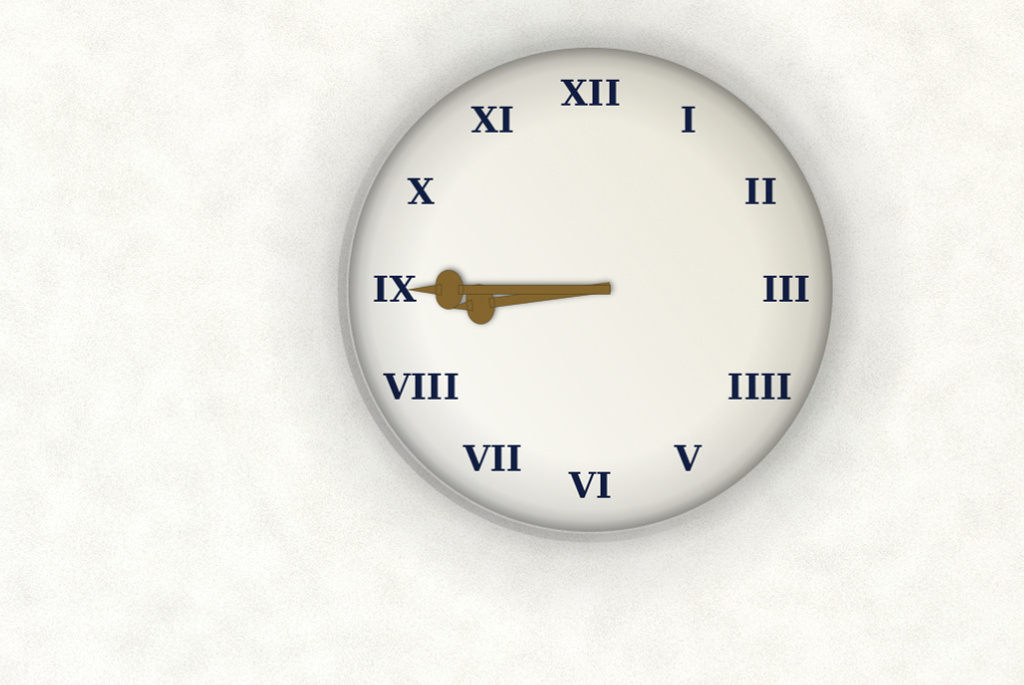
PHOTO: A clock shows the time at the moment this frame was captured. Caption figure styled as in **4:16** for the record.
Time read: **8:45**
